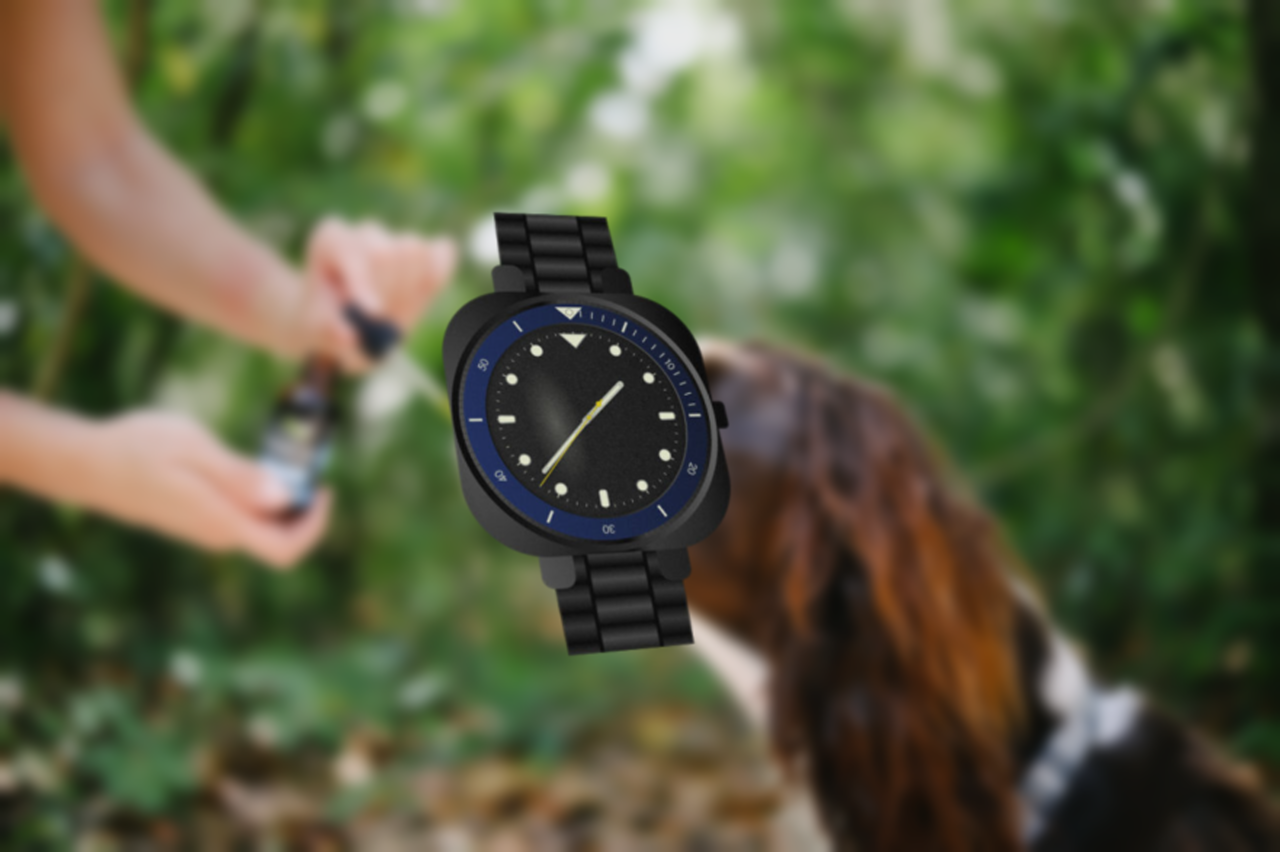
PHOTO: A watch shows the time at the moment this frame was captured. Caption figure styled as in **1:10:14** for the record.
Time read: **1:37:37**
